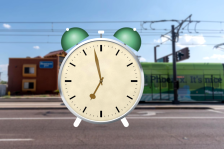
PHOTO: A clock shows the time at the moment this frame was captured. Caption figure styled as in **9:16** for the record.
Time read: **6:58**
